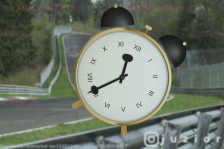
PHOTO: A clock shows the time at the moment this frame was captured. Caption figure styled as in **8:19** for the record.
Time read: **11:36**
